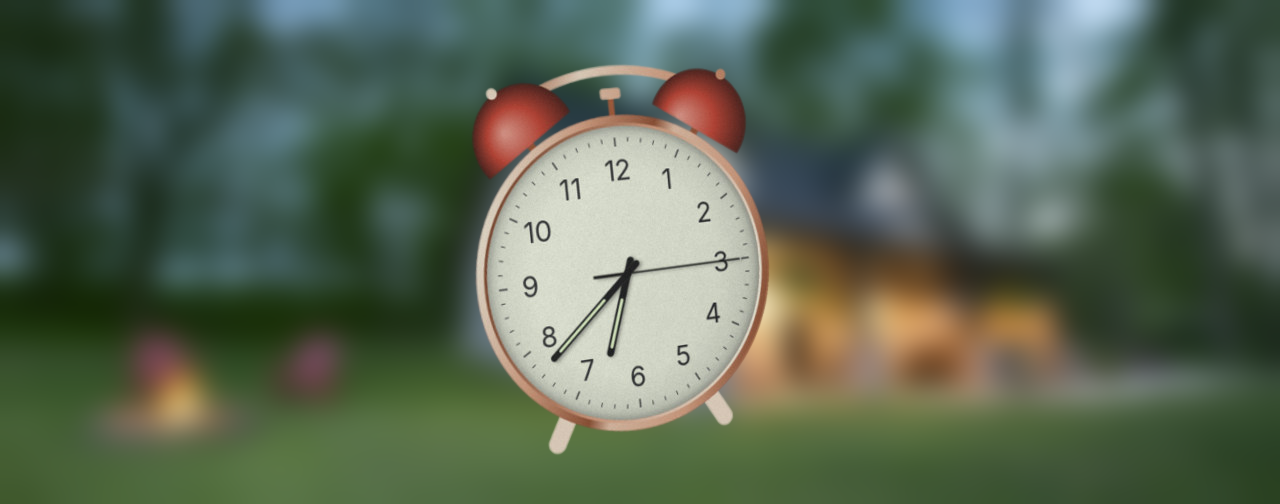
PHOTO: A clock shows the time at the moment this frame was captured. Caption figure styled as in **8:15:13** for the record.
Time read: **6:38:15**
